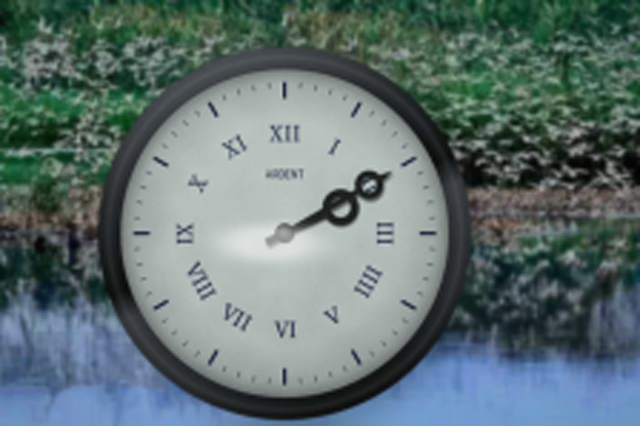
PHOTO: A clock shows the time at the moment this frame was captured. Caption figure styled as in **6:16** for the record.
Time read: **2:10**
